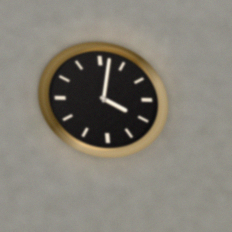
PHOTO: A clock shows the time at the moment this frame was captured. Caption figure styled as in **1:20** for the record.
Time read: **4:02**
